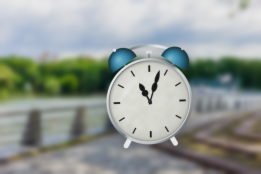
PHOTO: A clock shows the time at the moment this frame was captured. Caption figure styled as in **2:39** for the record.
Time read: **11:03**
